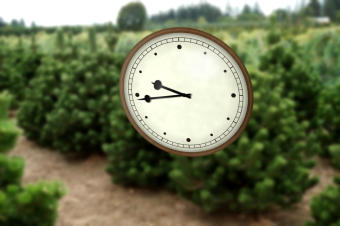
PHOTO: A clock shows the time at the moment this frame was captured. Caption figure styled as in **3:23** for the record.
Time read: **9:44**
